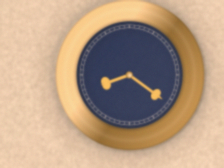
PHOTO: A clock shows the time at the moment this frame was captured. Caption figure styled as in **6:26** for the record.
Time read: **8:21**
